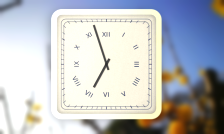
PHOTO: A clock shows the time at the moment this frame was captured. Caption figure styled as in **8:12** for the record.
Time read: **6:57**
